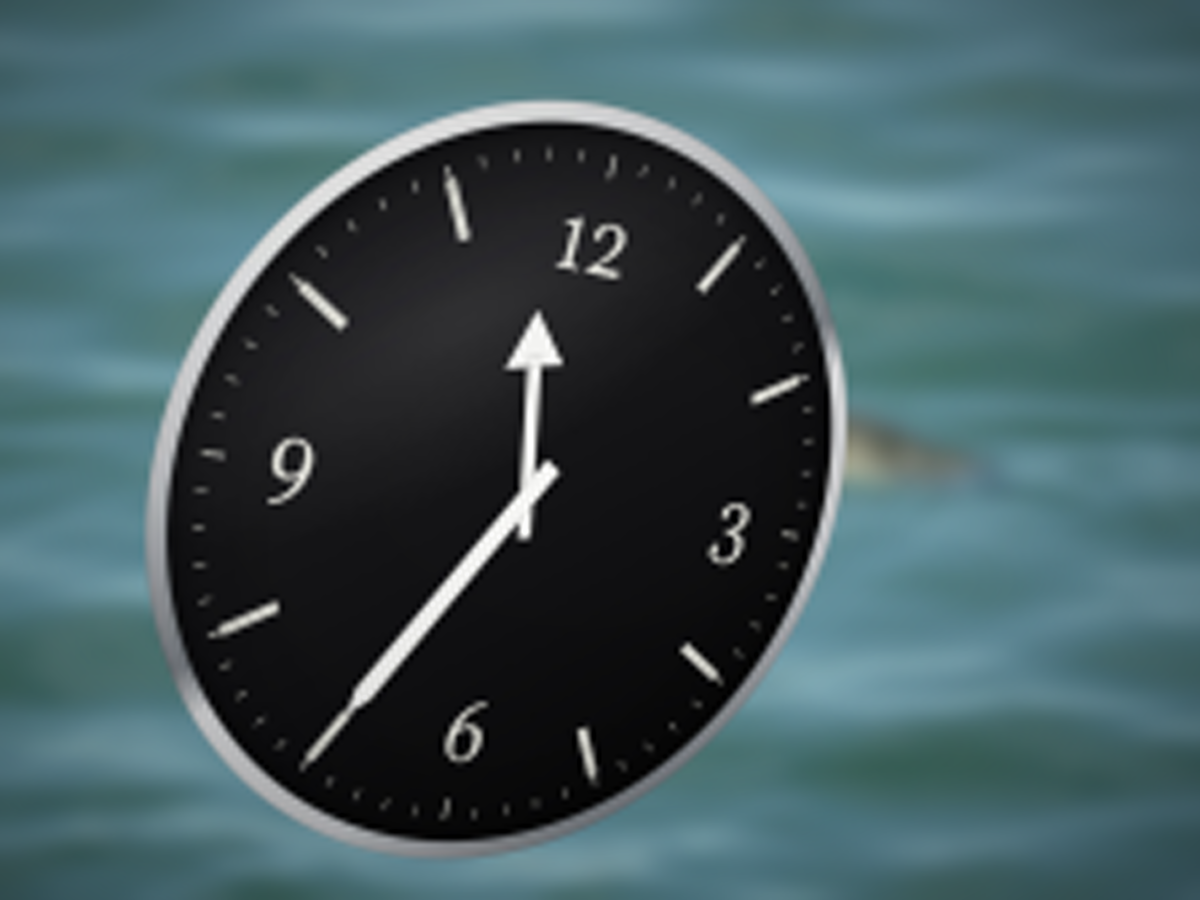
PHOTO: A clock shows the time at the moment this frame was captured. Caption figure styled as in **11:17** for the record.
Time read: **11:35**
